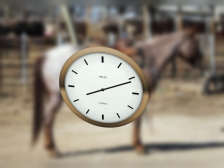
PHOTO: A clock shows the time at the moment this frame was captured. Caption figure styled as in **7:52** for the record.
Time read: **8:11**
